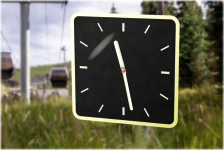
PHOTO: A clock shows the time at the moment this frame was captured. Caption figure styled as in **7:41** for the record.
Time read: **11:28**
